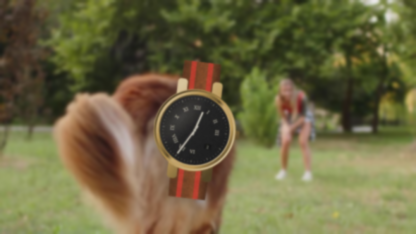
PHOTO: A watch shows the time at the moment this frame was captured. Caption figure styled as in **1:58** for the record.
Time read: **12:35**
